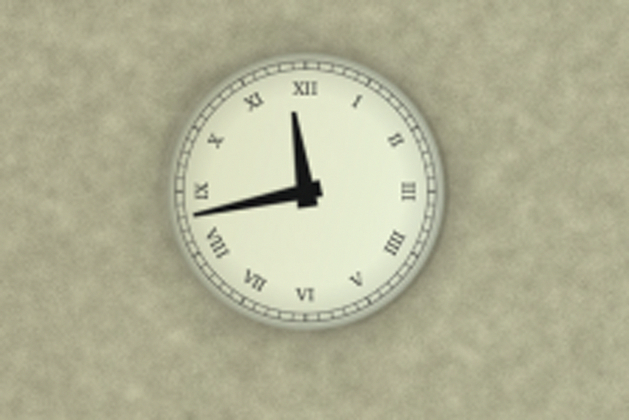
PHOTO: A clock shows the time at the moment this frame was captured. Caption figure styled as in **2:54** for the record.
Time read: **11:43**
